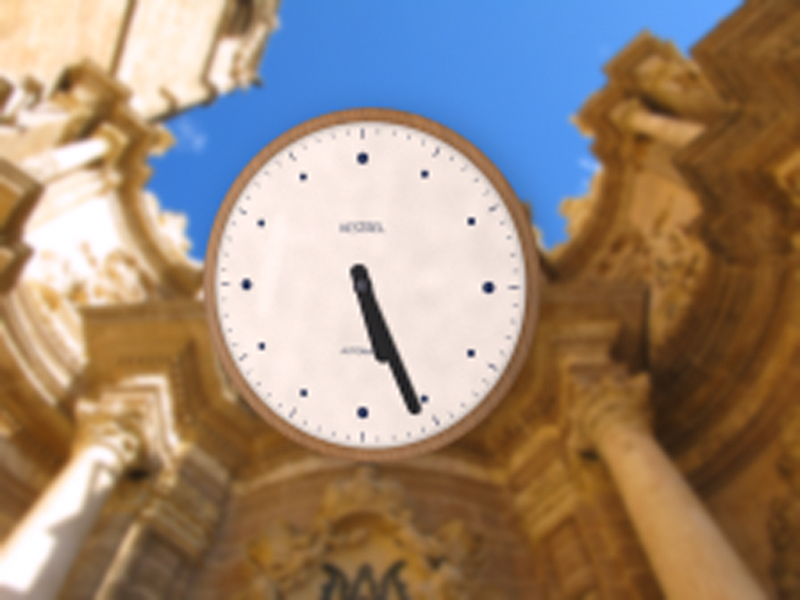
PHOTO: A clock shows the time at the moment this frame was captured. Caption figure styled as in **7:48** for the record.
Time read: **5:26**
